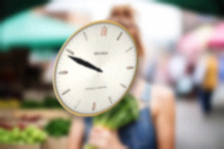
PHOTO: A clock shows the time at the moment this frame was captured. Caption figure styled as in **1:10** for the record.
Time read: **9:49**
